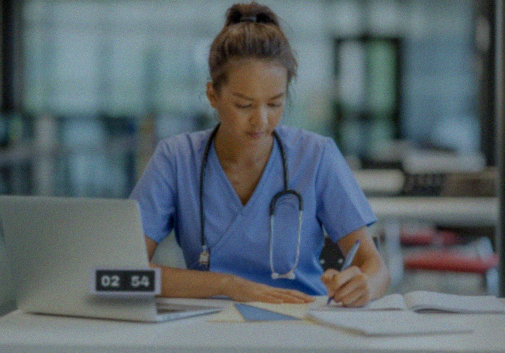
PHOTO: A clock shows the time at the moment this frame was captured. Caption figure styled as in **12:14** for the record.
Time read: **2:54**
